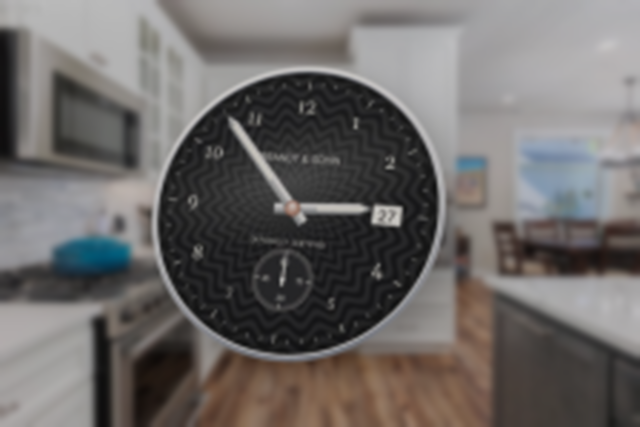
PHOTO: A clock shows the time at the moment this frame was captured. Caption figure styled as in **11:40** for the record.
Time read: **2:53**
